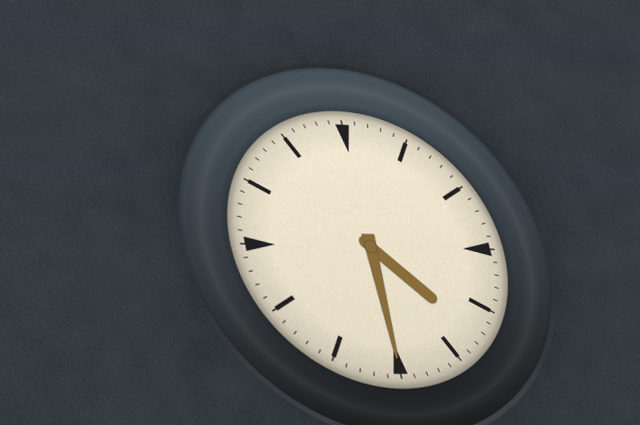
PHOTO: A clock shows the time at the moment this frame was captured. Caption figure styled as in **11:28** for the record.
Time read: **4:30**
